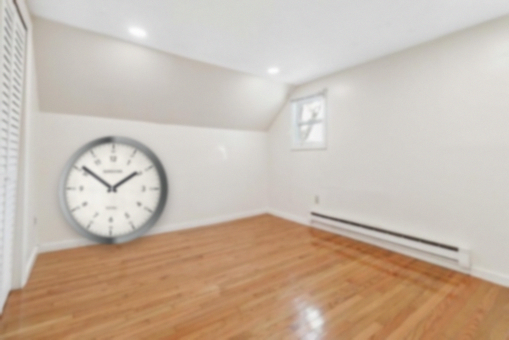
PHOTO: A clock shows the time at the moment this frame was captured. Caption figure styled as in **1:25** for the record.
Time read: **1:51**
